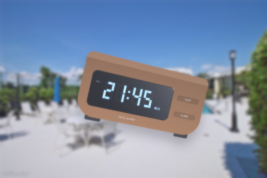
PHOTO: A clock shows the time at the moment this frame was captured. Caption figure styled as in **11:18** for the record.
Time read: **21:45**
